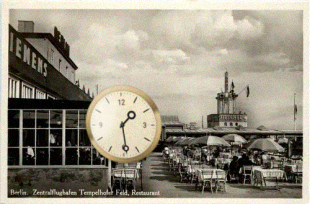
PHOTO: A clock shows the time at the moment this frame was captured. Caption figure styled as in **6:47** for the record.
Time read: **1:29**
